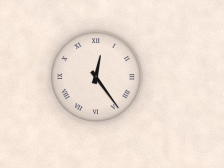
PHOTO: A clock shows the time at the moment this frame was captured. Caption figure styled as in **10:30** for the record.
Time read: **12:24**
